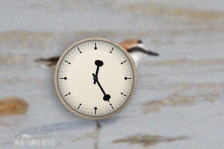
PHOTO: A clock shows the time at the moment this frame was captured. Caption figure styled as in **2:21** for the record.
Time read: **12:25**
